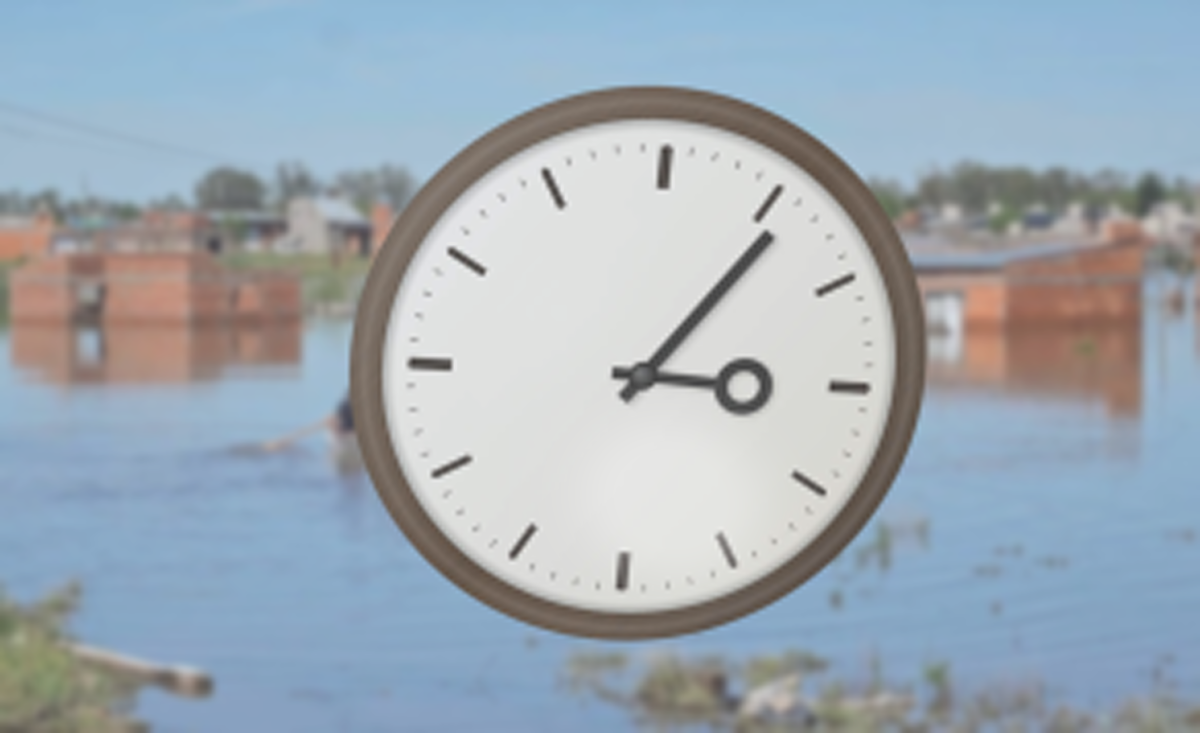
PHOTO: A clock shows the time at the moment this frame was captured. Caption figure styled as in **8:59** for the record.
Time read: **3:06**
